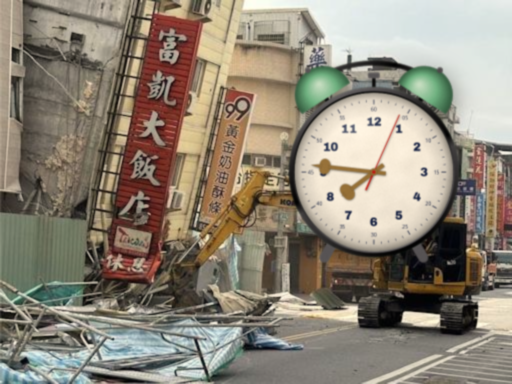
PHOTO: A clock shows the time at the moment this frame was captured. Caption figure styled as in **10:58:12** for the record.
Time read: **7:46:04**
